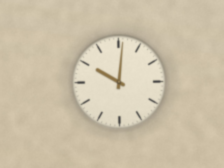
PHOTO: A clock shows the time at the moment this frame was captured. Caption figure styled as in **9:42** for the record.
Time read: **10:01**
